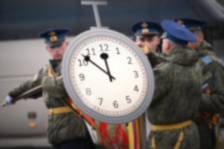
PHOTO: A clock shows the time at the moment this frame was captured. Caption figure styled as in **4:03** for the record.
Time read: **11:52**
